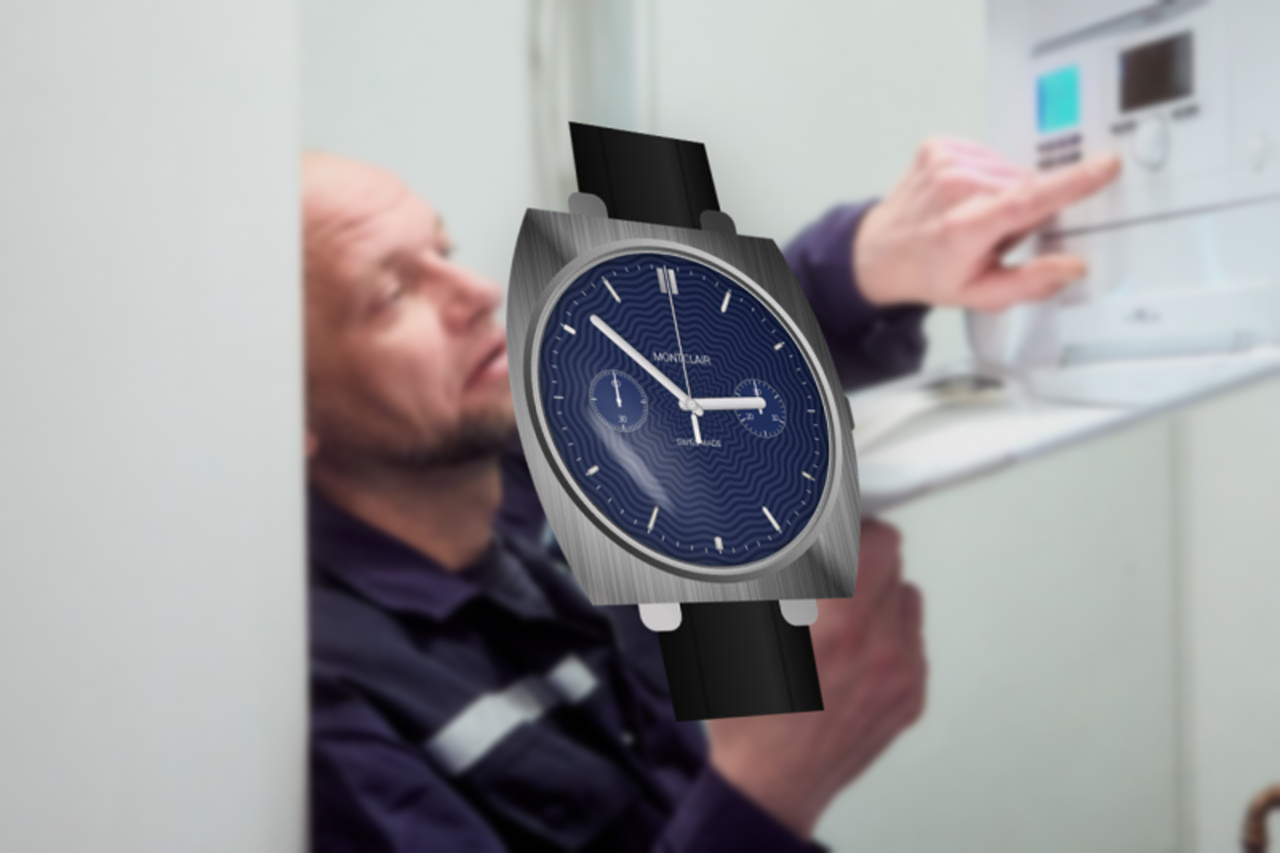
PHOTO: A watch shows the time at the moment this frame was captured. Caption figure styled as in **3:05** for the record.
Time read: **2:52**
